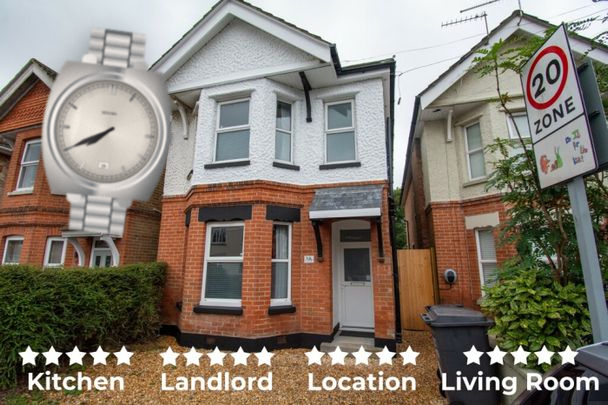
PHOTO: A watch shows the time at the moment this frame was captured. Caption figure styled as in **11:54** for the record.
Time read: **7:40**
